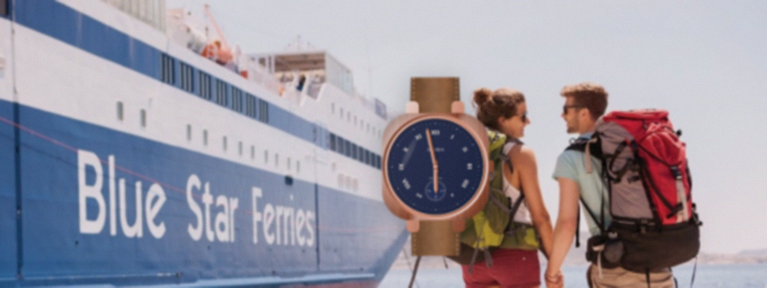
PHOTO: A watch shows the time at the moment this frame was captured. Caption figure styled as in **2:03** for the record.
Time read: **5:58**
